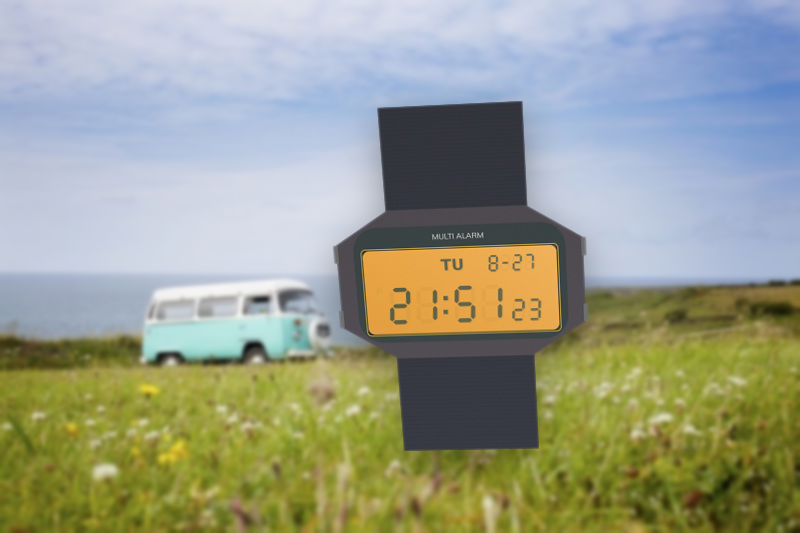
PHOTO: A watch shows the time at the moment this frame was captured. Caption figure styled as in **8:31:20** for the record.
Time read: **21:51:23**
